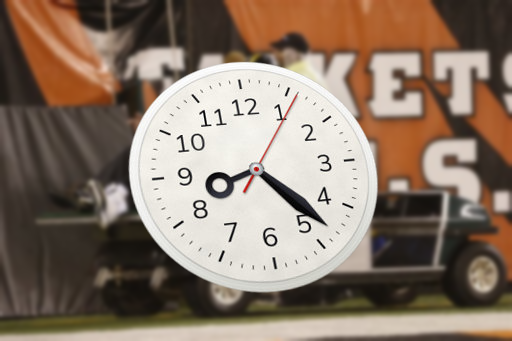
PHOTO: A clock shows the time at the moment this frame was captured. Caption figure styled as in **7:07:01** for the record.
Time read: **8:23:06**
